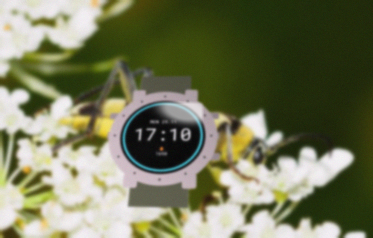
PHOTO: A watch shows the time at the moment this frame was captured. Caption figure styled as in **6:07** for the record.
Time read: **17:10**
